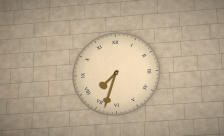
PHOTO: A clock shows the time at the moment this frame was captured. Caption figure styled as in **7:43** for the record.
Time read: **7:33**
